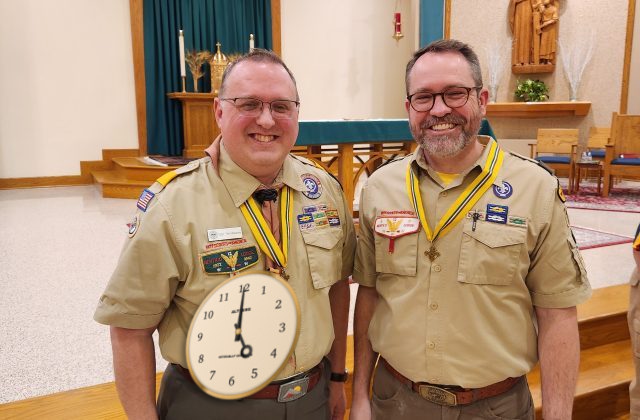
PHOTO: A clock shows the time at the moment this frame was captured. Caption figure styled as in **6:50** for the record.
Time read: **5:00**
